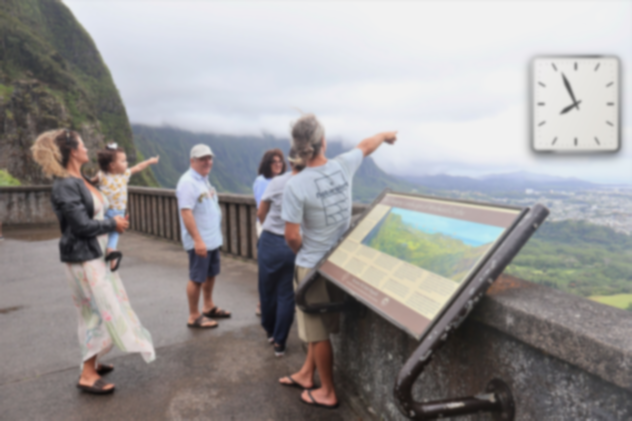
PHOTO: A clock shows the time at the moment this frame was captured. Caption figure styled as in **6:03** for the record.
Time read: **7:56**
